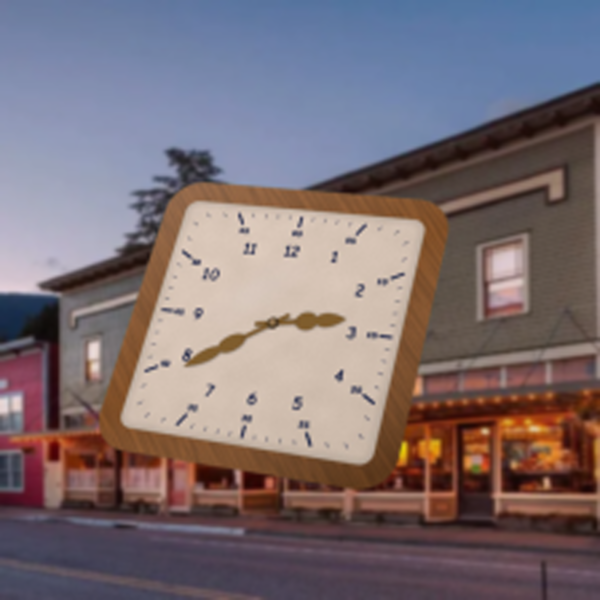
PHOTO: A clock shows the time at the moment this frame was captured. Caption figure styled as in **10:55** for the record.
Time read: **2:39**
